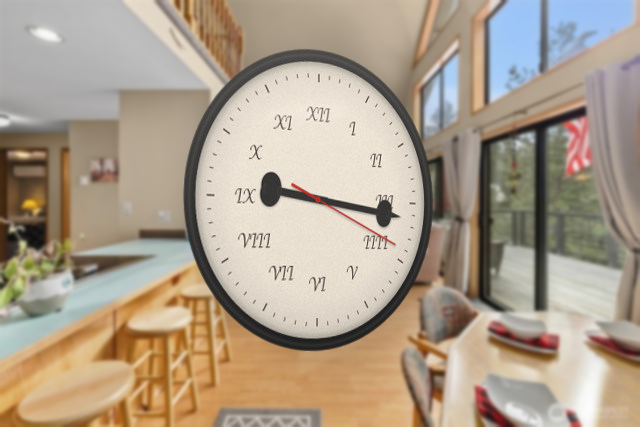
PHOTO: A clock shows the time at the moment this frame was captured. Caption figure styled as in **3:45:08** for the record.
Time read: **9:16:19**
